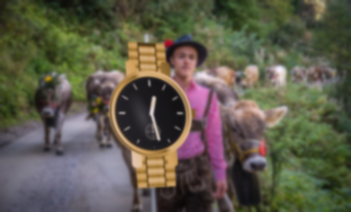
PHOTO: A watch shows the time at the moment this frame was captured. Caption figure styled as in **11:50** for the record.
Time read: **12:28**
